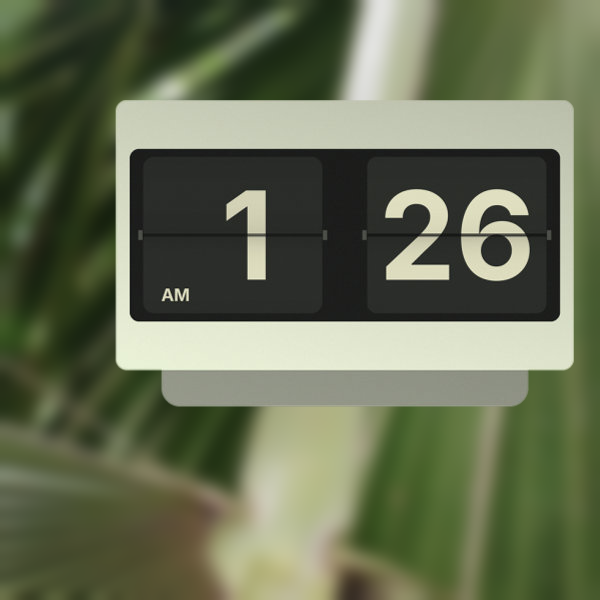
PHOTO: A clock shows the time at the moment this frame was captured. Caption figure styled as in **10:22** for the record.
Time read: **1:26**
